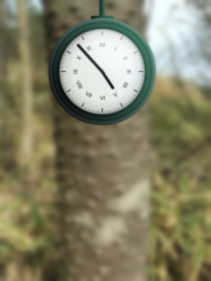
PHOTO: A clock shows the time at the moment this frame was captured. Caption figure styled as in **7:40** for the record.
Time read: **4:53**
